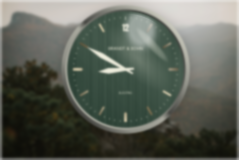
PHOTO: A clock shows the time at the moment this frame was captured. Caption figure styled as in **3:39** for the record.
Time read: **8:50**
